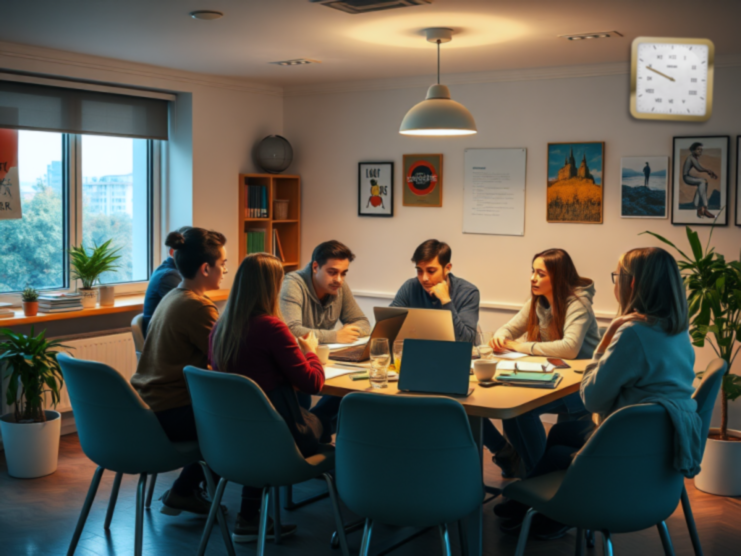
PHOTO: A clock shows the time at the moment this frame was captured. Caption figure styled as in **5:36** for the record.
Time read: **9:49**
